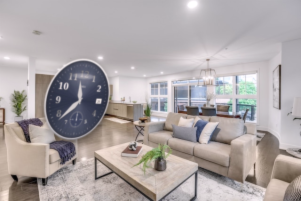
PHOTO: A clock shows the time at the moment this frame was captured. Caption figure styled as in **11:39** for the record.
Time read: **11:38**
